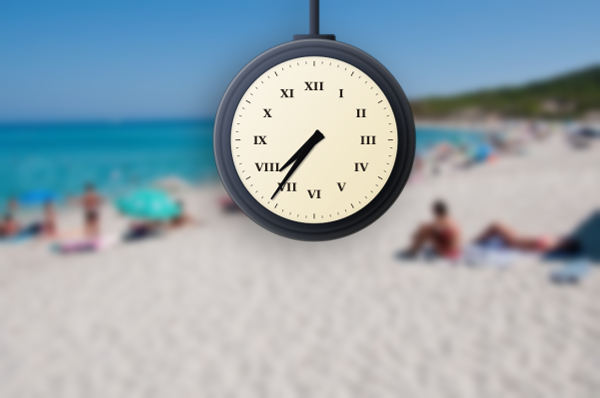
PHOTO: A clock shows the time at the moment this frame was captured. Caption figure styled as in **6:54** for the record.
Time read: **7:36**
